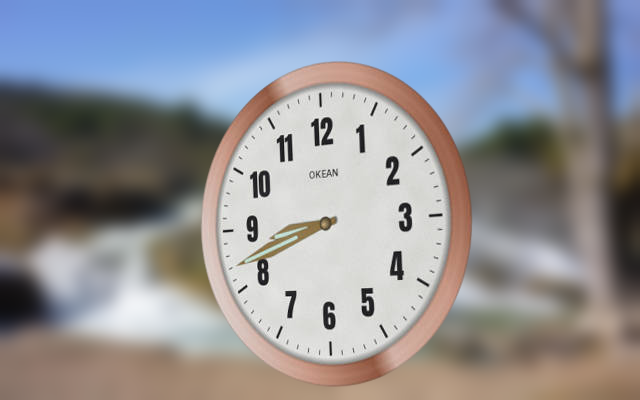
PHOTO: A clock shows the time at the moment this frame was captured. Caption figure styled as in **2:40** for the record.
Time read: **8:42**
